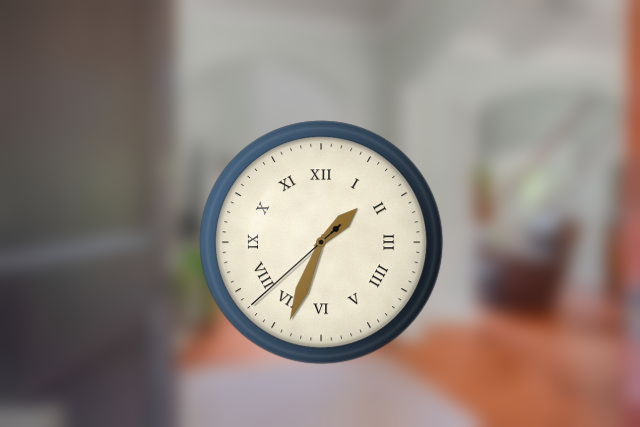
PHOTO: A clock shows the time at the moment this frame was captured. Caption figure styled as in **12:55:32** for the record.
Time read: **1:33:38**
